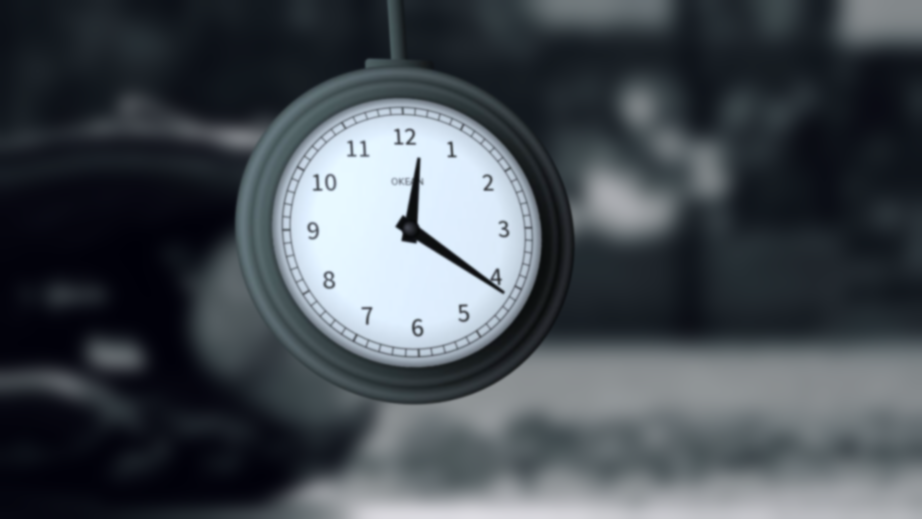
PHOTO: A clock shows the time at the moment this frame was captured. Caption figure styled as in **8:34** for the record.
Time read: **12:21**
